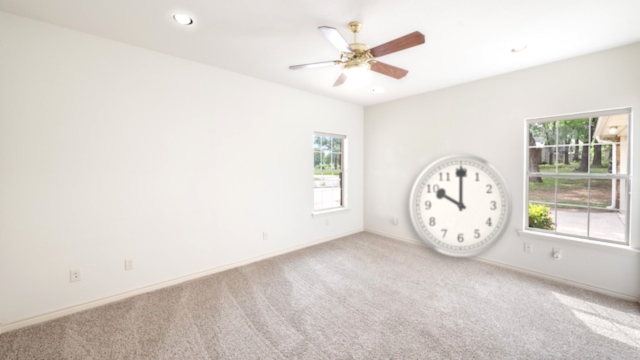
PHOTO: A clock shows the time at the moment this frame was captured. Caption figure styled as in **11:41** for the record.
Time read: **10:00**
